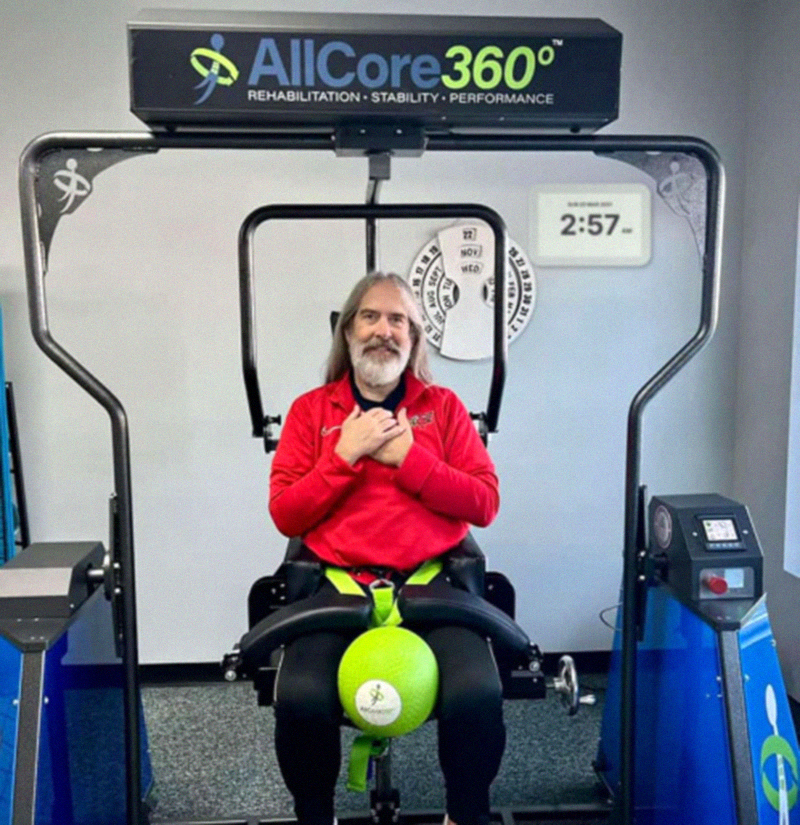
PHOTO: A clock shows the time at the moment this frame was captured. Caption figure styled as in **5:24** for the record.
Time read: **2:57**
